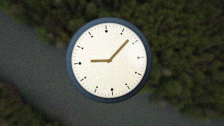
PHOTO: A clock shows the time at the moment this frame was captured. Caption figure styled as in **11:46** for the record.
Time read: **9:08**
